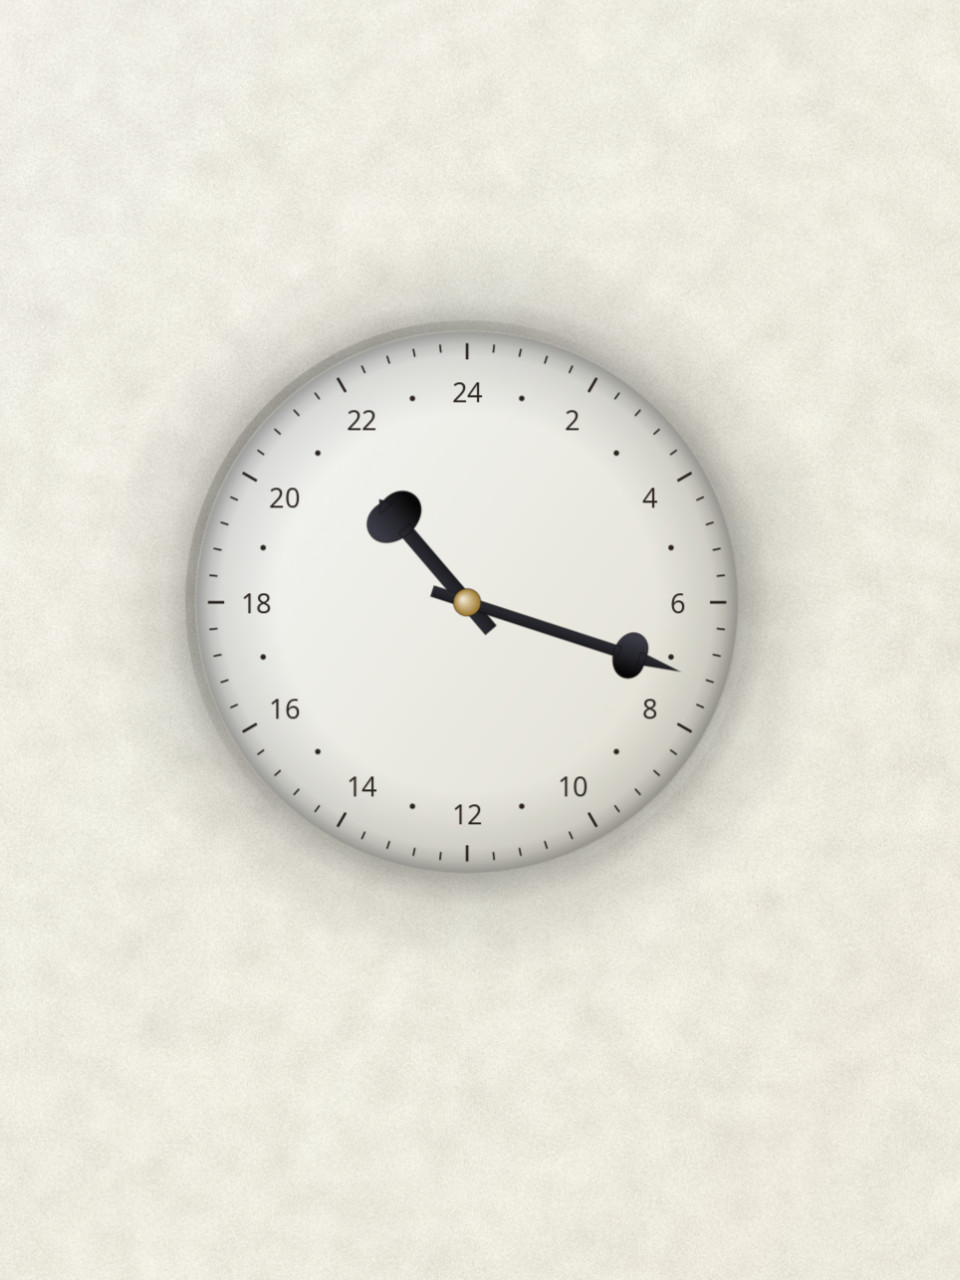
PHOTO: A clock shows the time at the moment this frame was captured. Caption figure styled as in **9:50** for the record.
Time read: **21:18**
